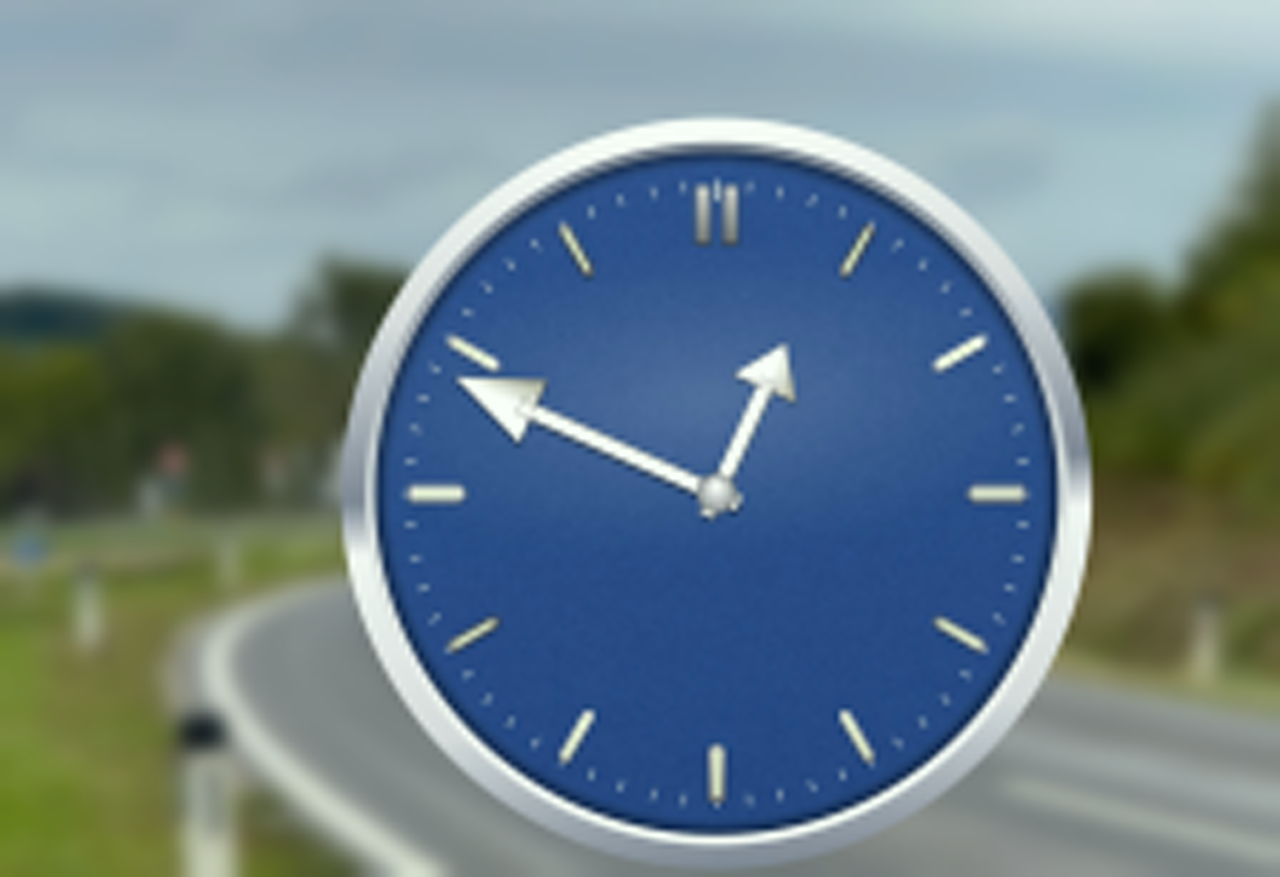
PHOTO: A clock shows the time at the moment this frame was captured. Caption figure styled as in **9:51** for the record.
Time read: **12:49**
